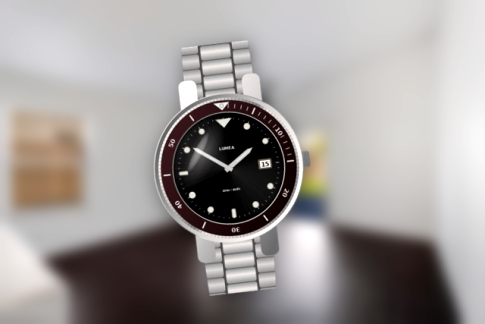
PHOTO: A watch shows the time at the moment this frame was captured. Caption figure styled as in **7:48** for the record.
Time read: **1:51**
